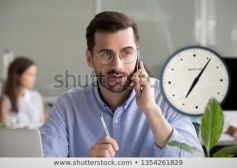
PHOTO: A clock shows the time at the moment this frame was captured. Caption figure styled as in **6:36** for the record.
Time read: **7:06**
